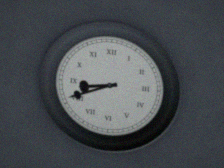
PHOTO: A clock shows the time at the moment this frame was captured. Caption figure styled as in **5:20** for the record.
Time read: **8:41**
